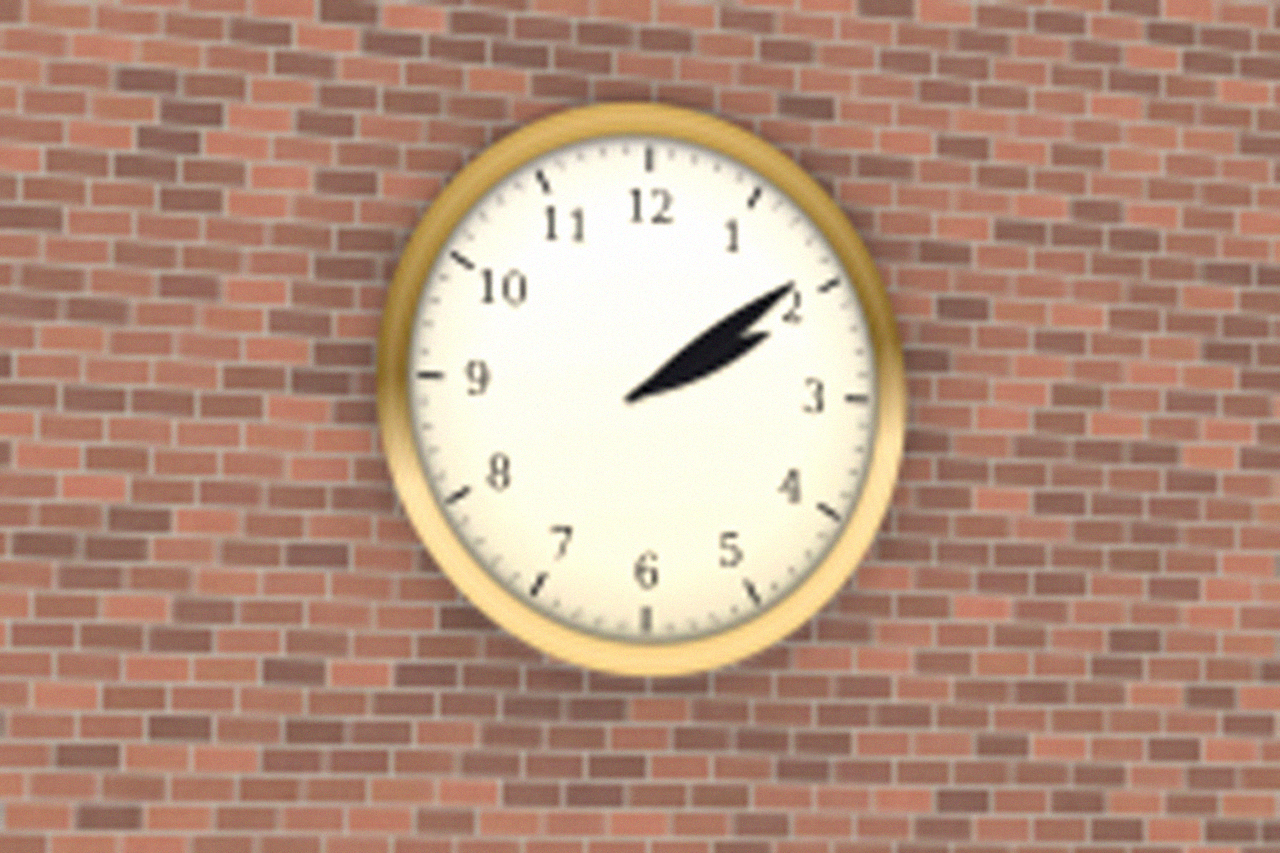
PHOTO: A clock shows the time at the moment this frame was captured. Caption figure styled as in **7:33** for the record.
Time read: **2:09**
